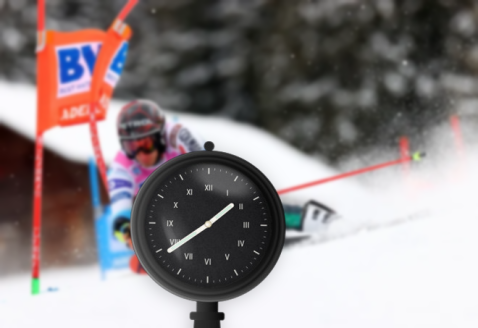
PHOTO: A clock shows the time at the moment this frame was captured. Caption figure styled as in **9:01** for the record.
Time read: **1:39**
